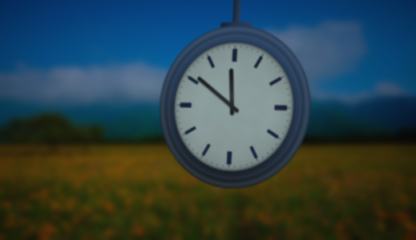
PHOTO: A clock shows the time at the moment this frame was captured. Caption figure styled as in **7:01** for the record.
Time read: **11:51**
